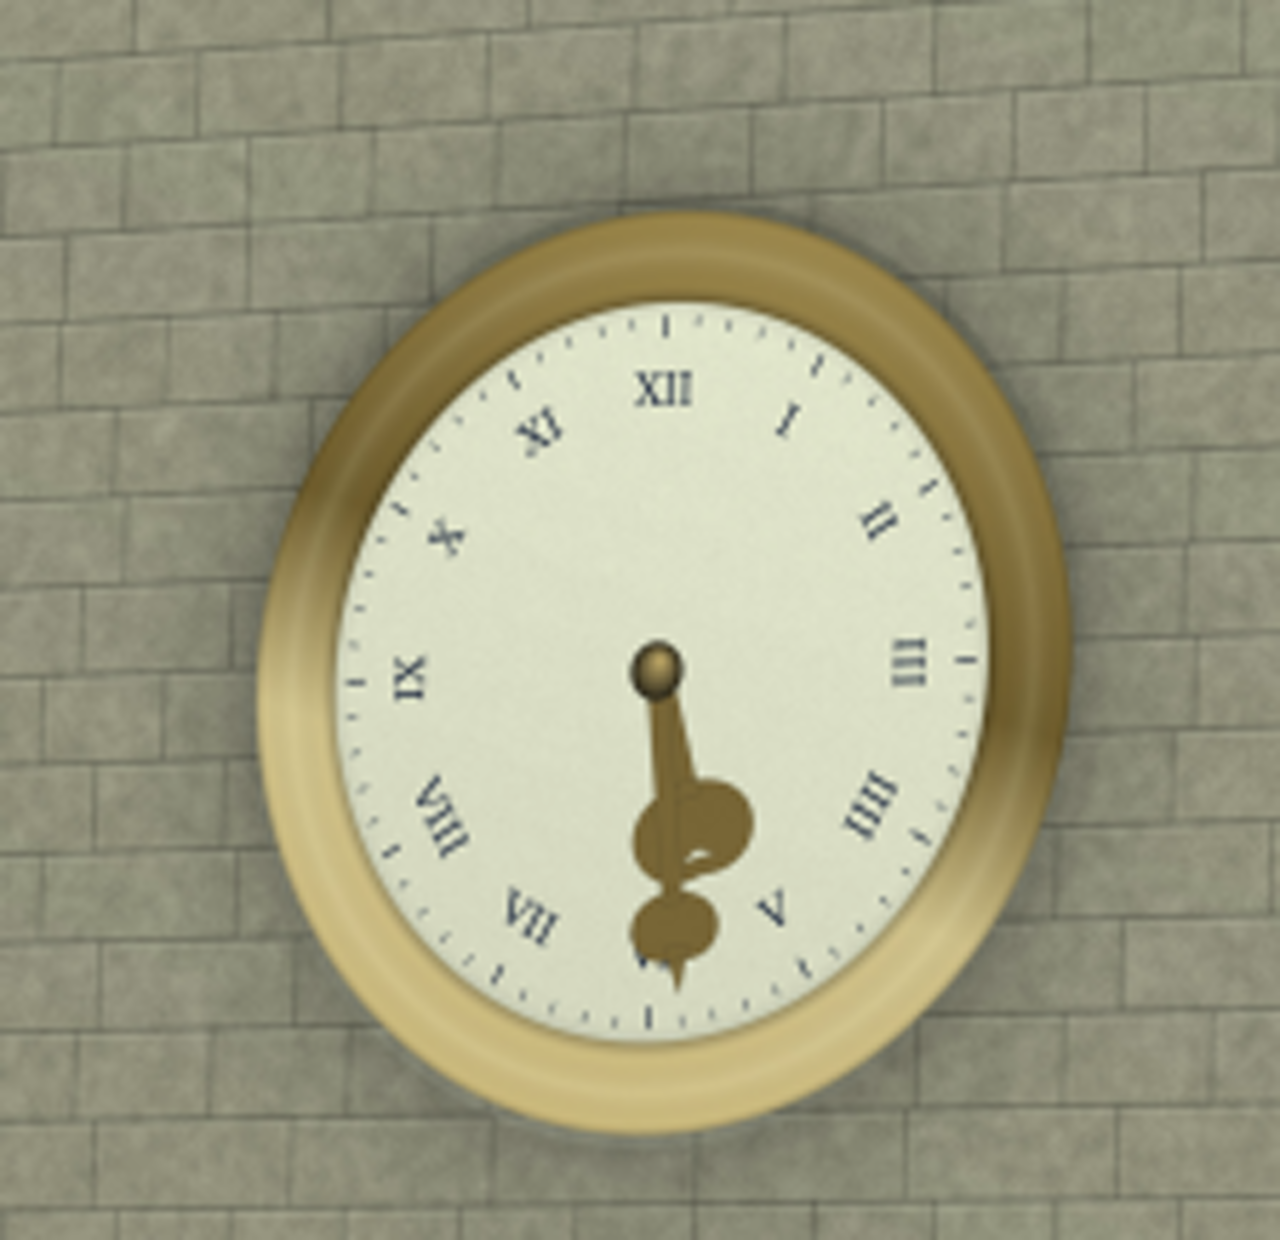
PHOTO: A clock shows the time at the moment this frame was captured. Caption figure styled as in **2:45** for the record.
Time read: **5:29**
